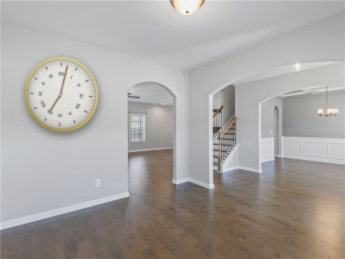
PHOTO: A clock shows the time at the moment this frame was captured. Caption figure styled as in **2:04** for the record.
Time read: **7:02**
